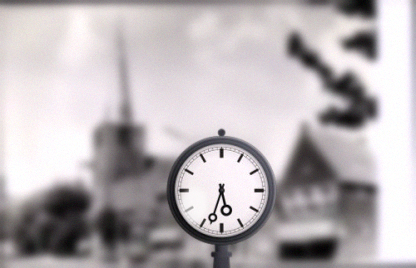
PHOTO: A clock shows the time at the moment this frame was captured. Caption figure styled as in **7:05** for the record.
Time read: **5:33**
